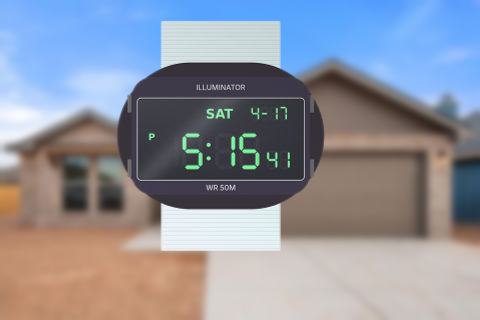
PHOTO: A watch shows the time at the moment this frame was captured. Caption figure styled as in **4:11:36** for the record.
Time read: **5:15:41**
